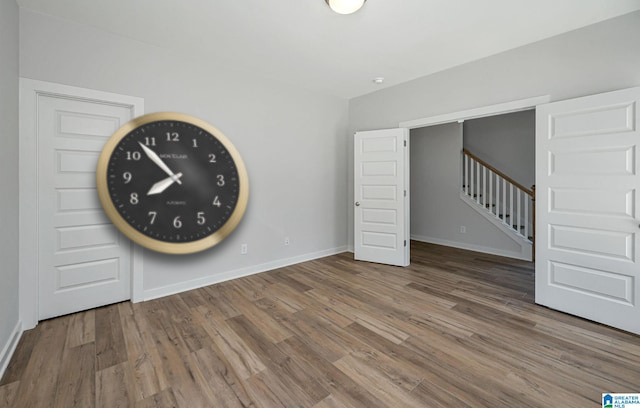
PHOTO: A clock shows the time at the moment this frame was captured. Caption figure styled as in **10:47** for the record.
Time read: **7:53**
